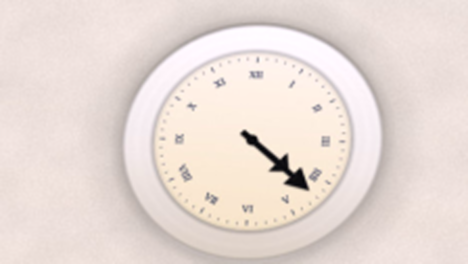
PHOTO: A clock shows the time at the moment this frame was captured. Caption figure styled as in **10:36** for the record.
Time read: **4:22**
